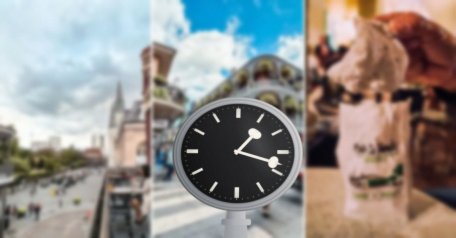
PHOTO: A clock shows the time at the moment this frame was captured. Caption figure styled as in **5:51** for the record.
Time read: **1:18**
